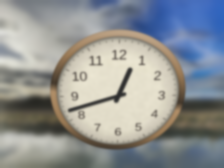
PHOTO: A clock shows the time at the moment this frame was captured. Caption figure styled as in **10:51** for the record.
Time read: **12:42**
